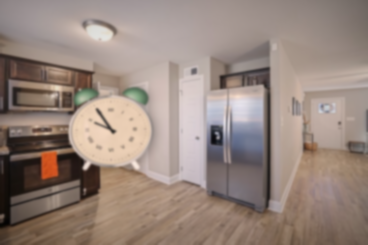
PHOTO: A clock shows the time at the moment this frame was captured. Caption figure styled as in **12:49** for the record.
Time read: **9:55**
